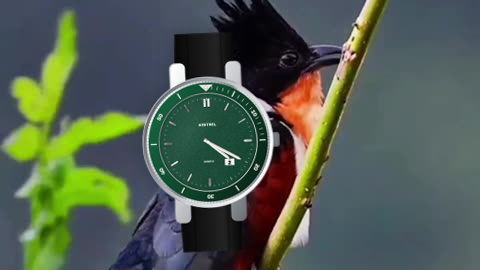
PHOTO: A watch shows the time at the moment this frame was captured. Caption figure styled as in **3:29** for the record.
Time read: **4:20**
